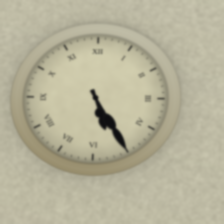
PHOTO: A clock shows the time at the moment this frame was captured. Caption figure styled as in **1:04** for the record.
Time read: **5:25**
